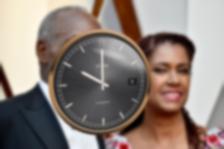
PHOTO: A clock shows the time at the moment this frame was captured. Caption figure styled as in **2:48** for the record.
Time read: **10:00**
